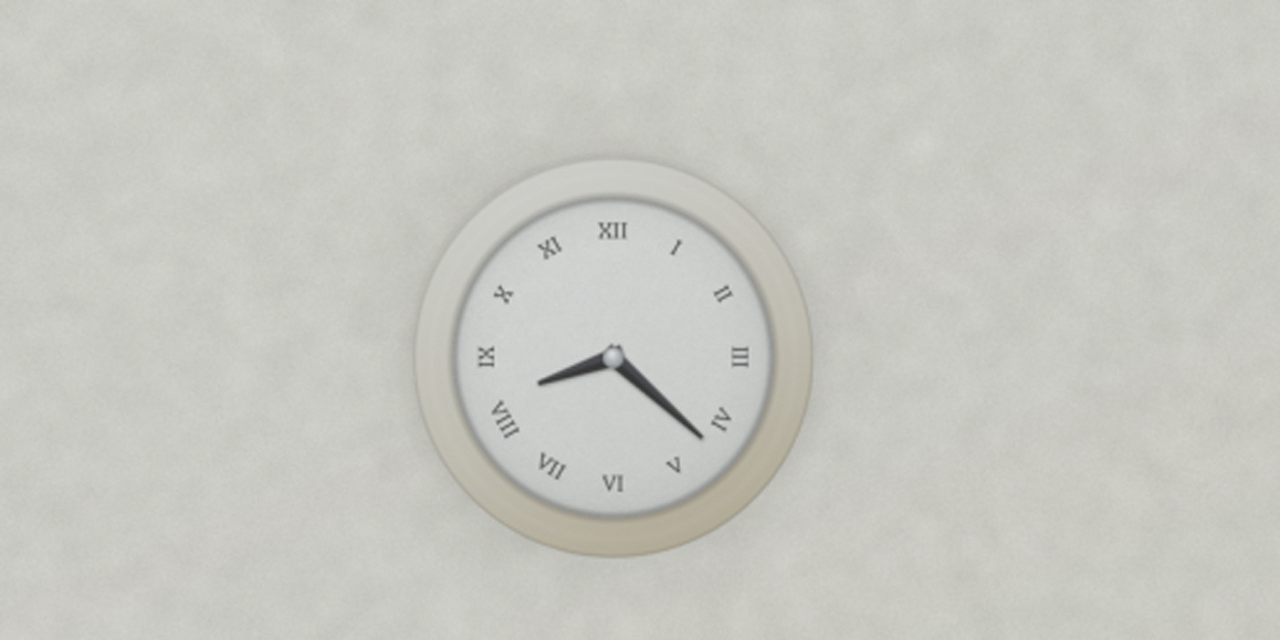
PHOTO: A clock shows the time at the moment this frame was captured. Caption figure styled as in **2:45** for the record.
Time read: **8:22**
